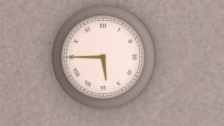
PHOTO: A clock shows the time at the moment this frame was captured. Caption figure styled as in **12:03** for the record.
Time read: **5:45**
